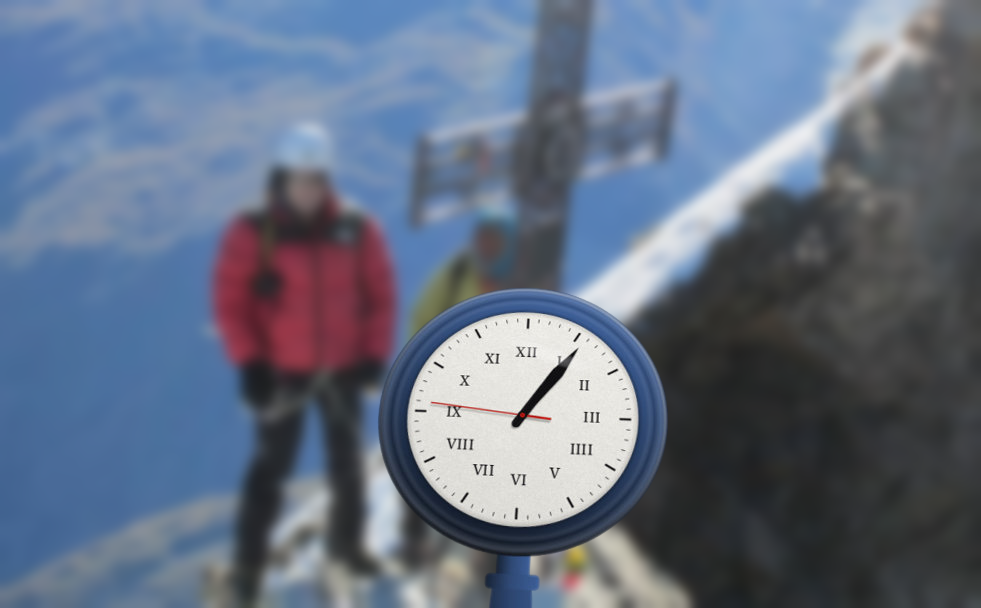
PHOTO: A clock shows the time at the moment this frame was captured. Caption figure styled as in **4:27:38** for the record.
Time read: **1:05:46**
